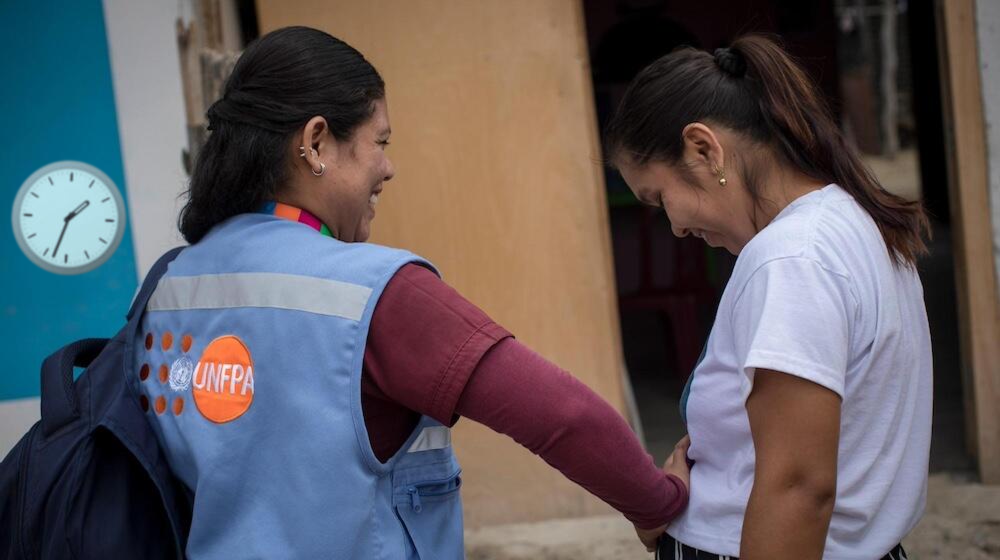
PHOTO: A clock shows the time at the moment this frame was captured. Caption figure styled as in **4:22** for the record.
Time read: **1:33**
